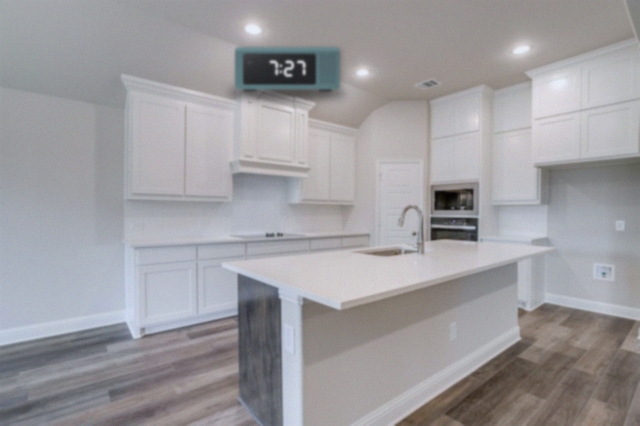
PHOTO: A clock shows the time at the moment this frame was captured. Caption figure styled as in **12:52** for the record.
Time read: **7:27**
